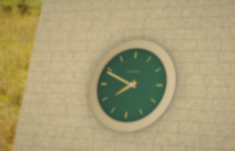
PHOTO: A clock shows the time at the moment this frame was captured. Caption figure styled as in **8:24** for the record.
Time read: **7:49**
